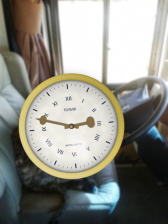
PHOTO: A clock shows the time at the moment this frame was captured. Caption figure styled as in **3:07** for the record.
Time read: **2:48**
